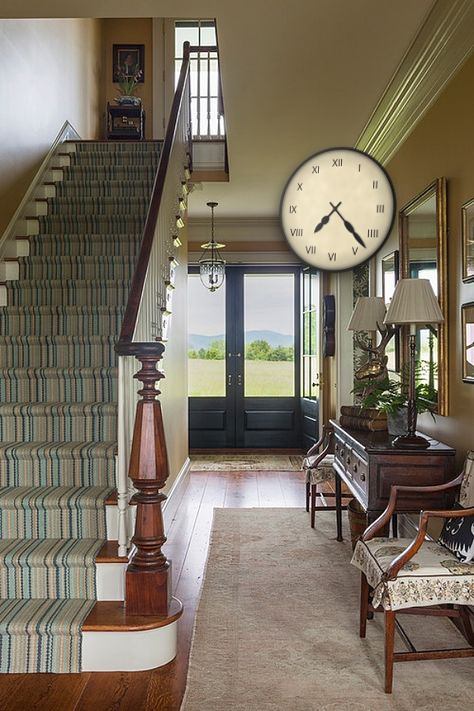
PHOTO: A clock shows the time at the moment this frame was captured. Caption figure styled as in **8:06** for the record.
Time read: **7:23**
